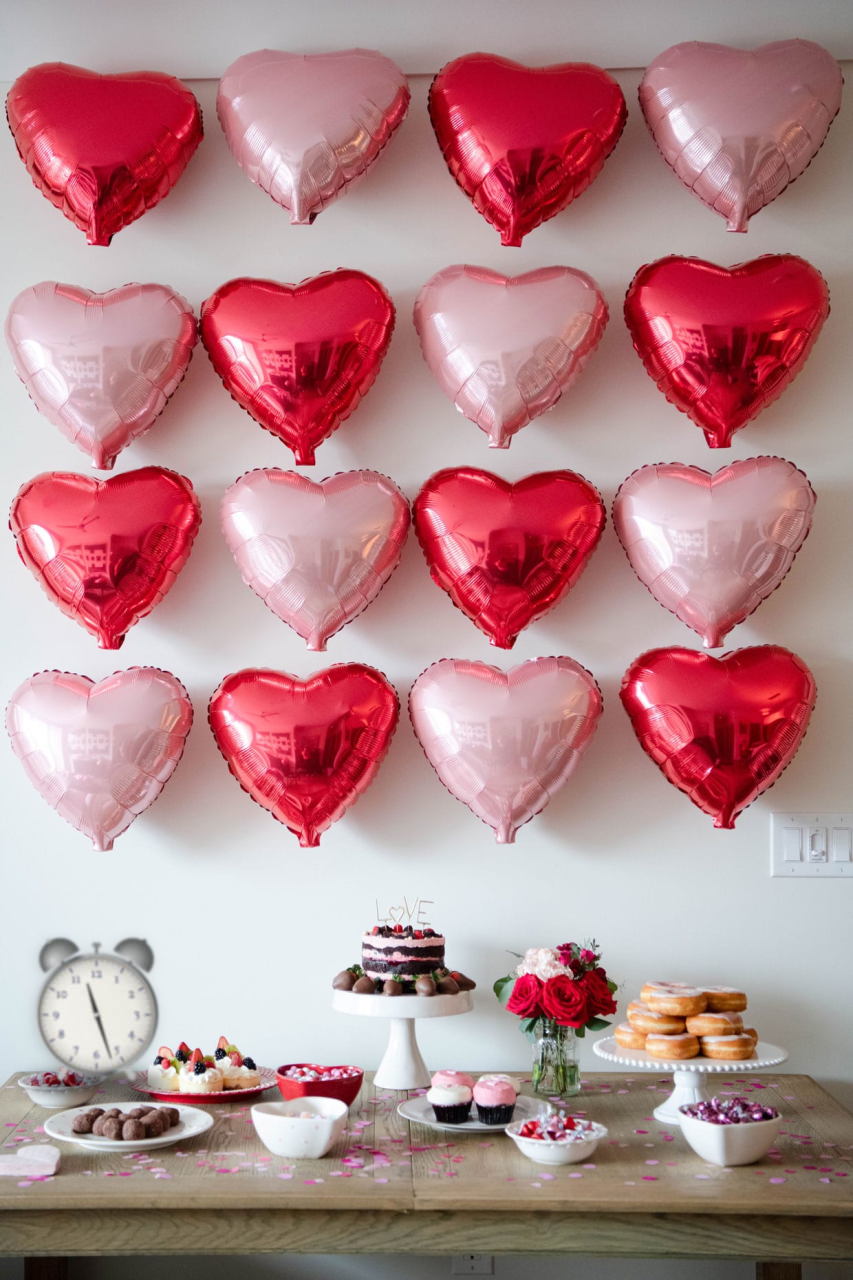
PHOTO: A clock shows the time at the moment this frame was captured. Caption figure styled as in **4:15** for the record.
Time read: **11:27**
